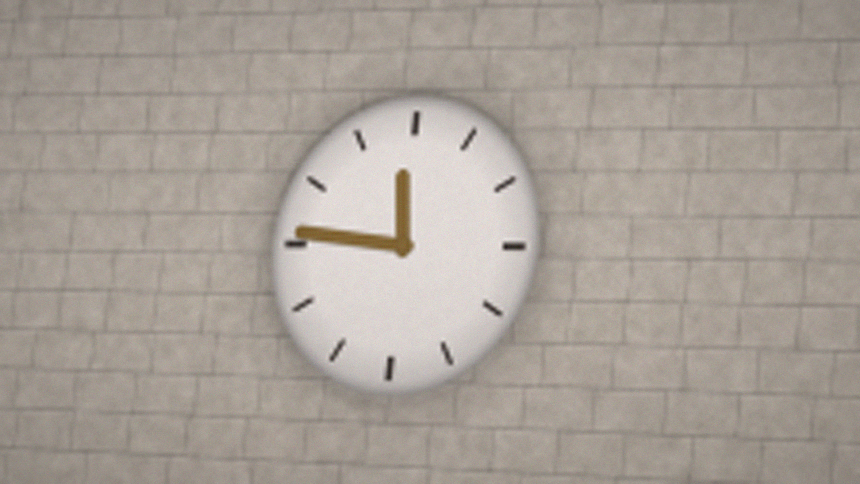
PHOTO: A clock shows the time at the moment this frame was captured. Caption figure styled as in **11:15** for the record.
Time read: **11:46**
